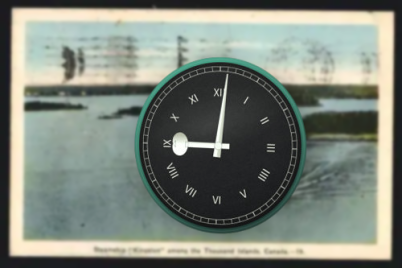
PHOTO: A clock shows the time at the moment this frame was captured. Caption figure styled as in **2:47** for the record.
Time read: **9:01**
